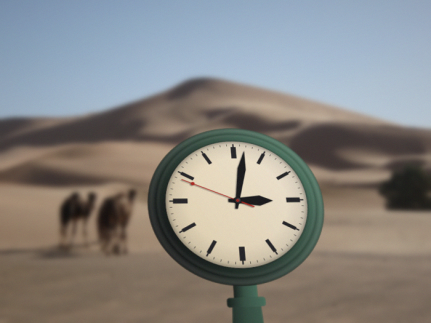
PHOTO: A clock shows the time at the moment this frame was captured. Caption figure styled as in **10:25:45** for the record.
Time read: **3:01:49**
